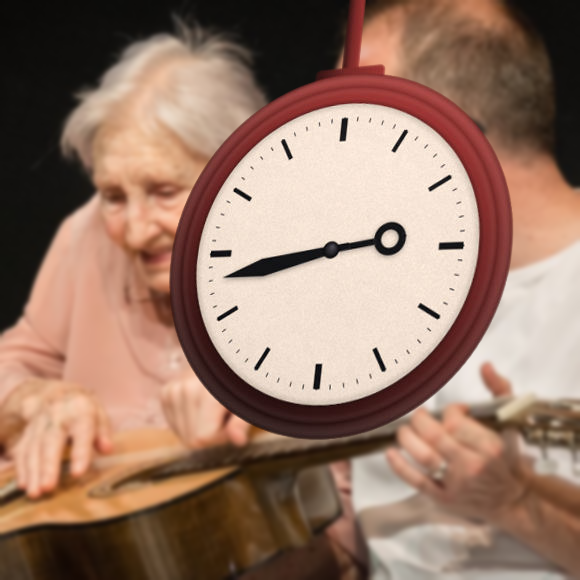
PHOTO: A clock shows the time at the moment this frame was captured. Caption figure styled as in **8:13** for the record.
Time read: **2:43**
